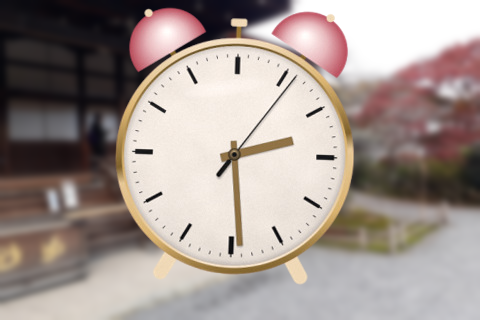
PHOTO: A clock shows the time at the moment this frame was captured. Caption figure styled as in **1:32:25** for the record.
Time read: **2:29:06**
